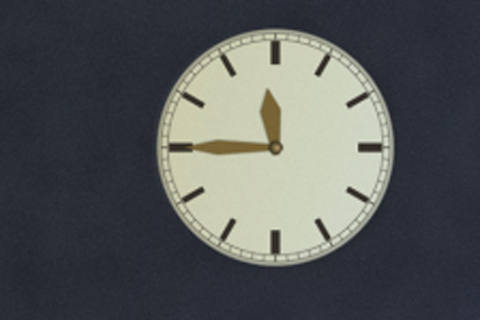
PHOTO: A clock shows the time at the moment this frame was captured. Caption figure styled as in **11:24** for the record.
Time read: **11:45**
